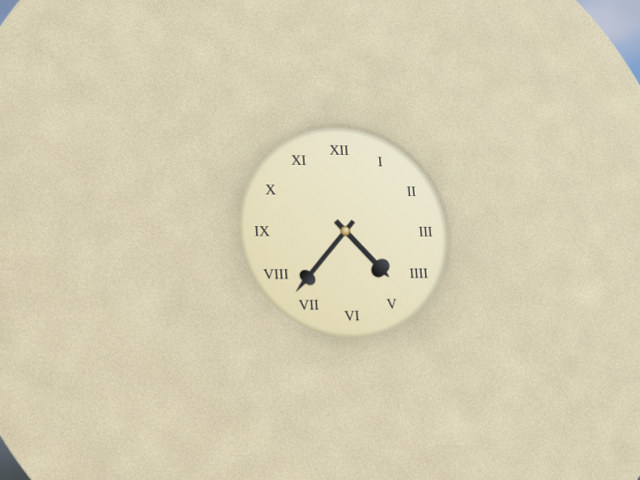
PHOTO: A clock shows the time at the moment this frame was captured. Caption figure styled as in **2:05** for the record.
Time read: **4:37**
